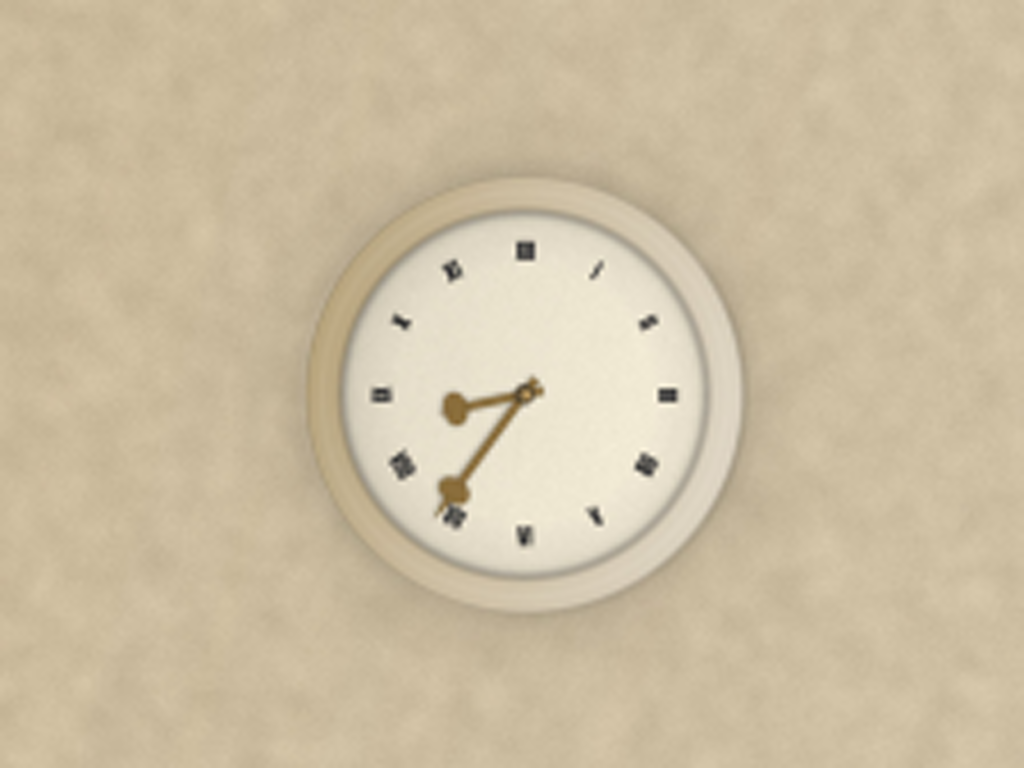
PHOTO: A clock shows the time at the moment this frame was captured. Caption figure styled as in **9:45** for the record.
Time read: **8:36**
